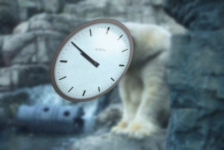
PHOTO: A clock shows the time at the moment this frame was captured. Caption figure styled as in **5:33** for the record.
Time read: **9:50**
